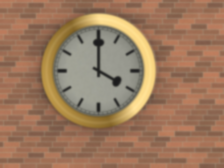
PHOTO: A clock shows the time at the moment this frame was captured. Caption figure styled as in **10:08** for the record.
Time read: **4:00**
